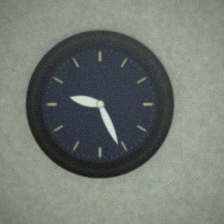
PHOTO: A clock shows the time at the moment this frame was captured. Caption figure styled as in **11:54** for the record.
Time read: **9:26**
